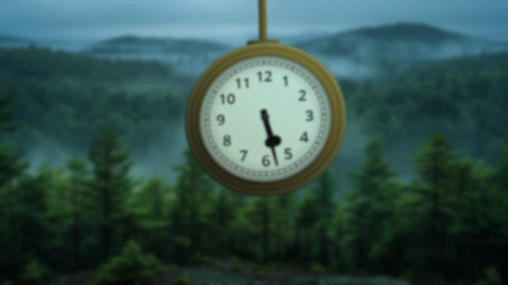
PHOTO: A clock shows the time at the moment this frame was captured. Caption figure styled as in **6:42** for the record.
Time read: **5:28**
